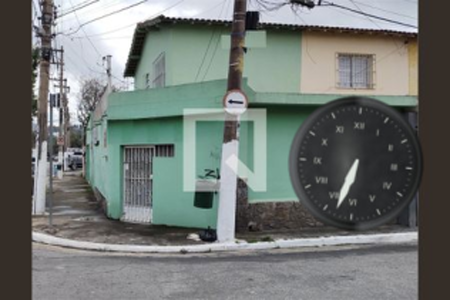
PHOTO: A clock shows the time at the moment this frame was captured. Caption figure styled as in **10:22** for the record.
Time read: **6:33**
